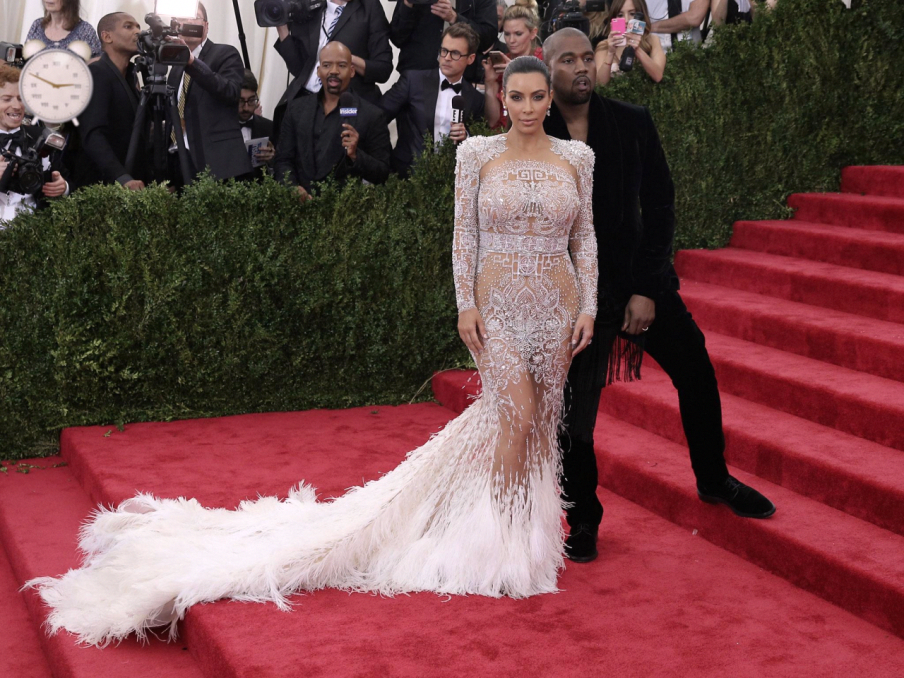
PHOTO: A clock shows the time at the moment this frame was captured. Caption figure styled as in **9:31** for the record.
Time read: **2:49**
